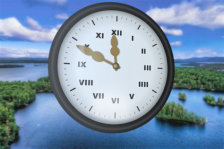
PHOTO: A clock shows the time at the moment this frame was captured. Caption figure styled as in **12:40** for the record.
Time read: **11:49**
